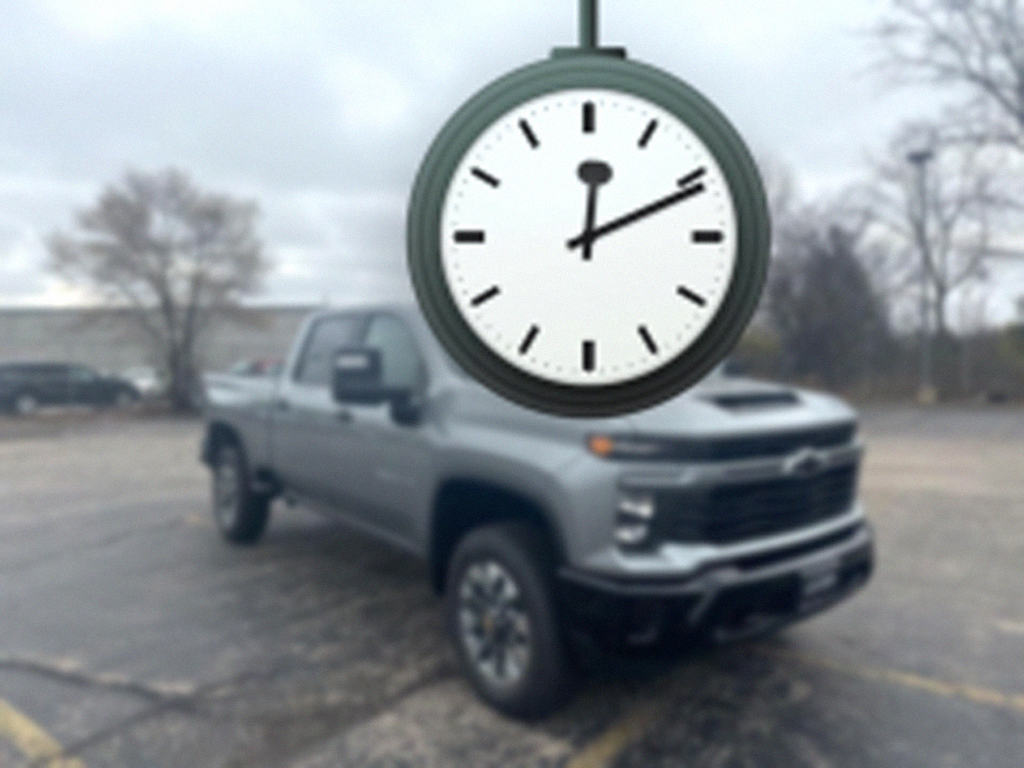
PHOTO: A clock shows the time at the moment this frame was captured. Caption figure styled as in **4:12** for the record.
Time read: **12:11**
